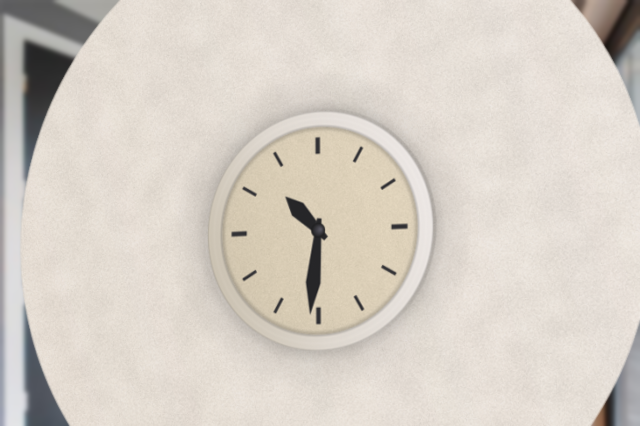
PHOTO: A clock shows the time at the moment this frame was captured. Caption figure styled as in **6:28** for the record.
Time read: **10:31**
